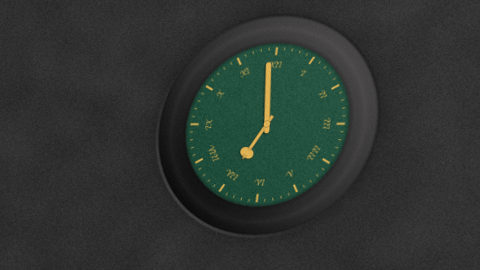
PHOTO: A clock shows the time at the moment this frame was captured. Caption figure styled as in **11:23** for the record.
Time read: **6:59**
